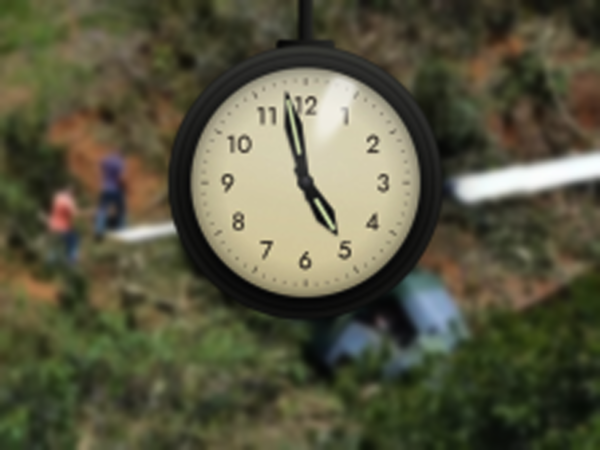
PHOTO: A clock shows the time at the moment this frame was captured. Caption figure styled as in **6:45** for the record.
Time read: **4:58**
